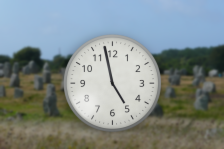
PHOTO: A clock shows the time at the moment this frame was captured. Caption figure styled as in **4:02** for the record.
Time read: **4:58**
